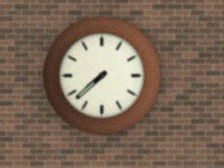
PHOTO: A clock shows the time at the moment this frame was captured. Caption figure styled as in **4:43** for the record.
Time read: **7:38**
